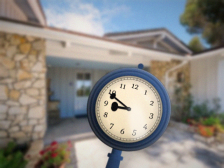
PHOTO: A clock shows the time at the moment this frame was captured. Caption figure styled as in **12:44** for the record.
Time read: **8:49**
